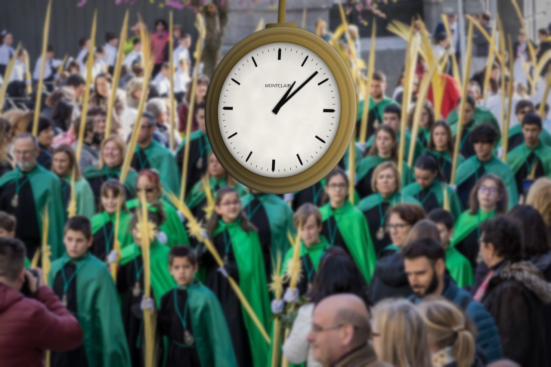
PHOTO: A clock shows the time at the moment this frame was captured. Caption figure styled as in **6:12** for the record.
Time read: **1:08**
